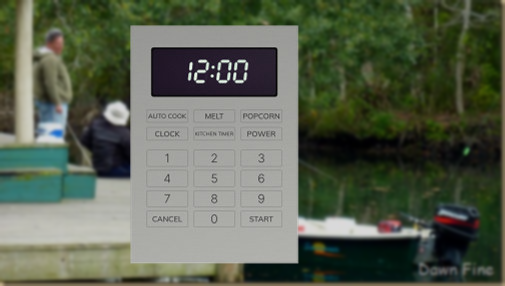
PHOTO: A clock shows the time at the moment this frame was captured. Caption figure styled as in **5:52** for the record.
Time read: **12:00**
